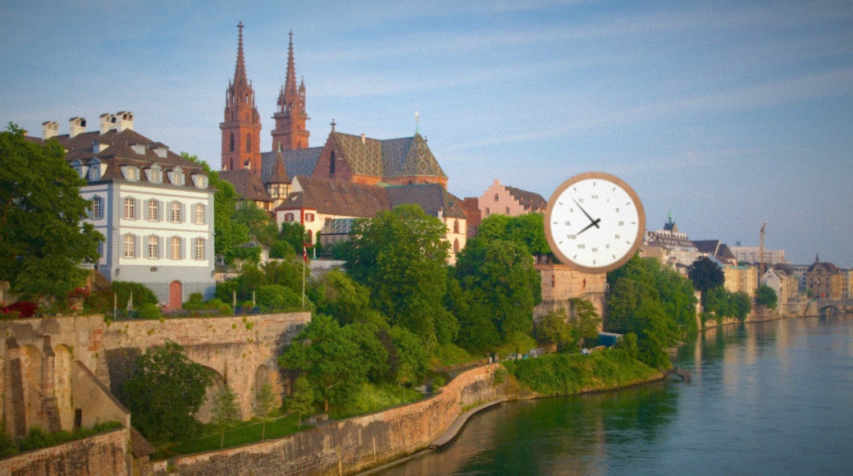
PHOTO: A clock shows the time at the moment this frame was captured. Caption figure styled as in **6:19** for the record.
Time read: **7:53**
